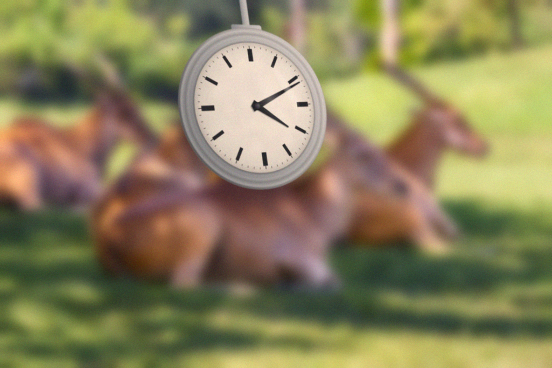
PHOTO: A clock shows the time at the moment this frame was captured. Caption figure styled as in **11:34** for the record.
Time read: **4:11**
